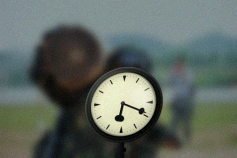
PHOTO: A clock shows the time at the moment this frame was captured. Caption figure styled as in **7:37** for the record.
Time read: **6:19**
